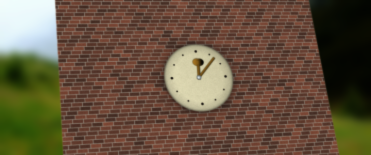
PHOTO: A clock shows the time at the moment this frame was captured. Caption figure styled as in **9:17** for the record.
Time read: **12:07**
